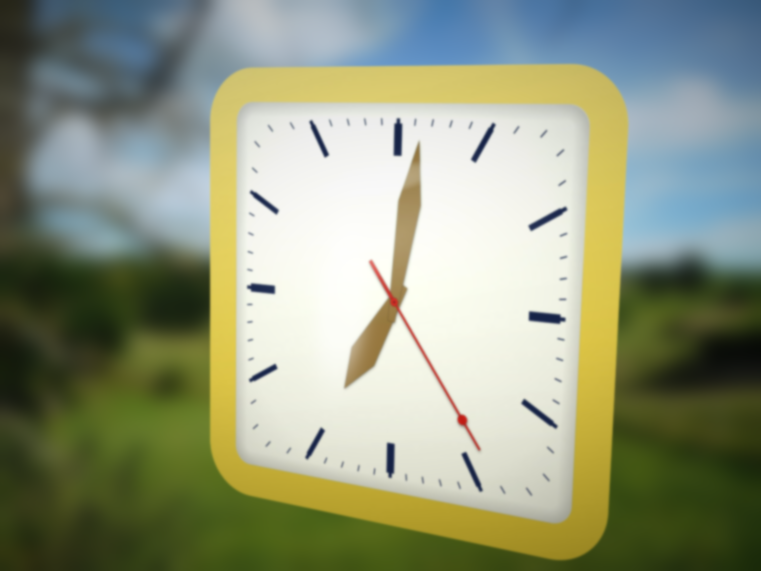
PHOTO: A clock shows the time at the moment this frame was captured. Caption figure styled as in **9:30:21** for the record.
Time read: **7:01:24**
